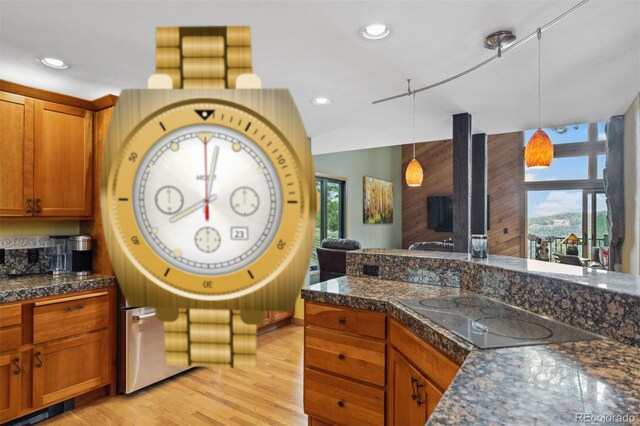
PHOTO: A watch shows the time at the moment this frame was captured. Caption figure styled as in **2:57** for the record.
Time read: **8:02**
